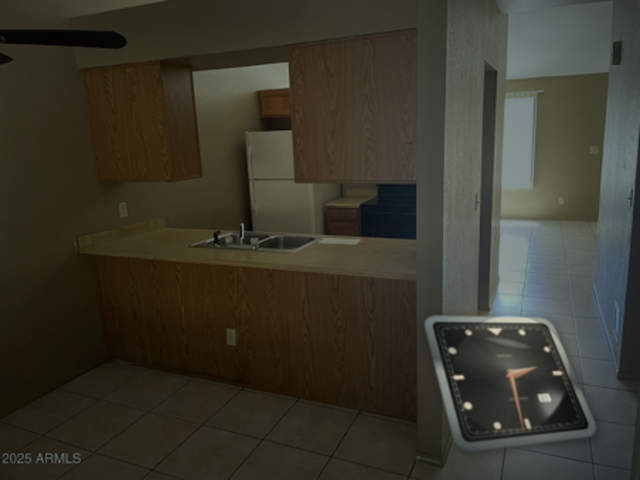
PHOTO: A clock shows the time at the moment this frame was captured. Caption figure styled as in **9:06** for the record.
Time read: **2:31**
